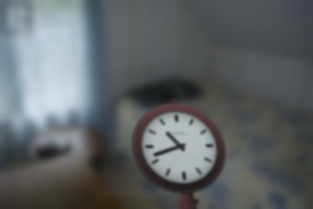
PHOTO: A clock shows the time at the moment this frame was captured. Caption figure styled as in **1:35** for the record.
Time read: **10:42**
